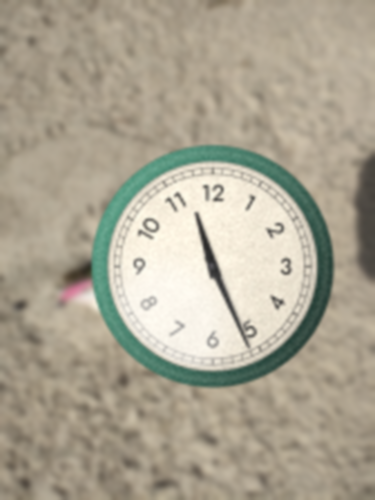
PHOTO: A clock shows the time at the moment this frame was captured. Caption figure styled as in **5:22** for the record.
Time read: **11:26**
